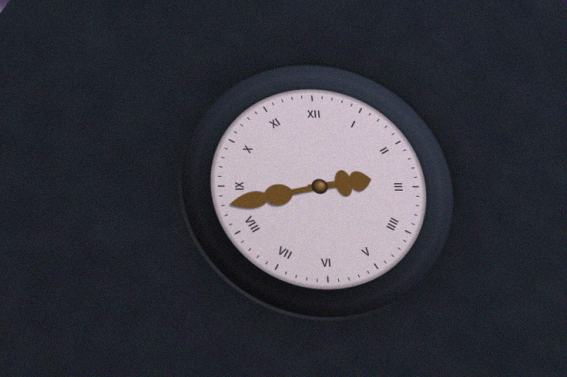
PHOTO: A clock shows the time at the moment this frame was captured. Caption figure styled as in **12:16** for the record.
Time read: **2:43**
